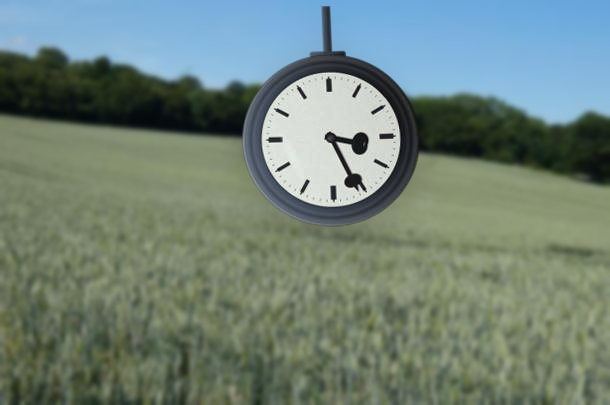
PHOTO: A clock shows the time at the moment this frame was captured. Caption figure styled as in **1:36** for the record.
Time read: **3:26**
